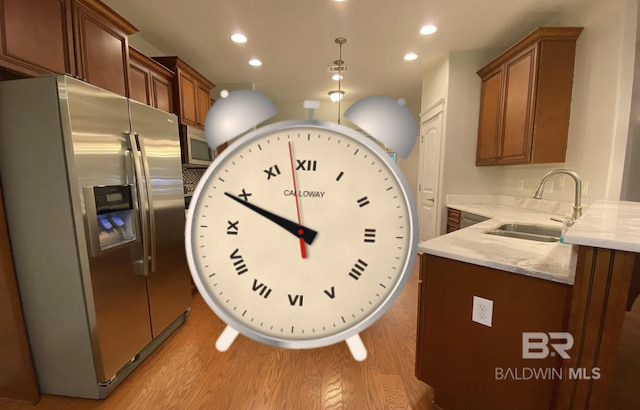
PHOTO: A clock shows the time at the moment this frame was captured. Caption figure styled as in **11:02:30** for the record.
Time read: **9:48:58**
